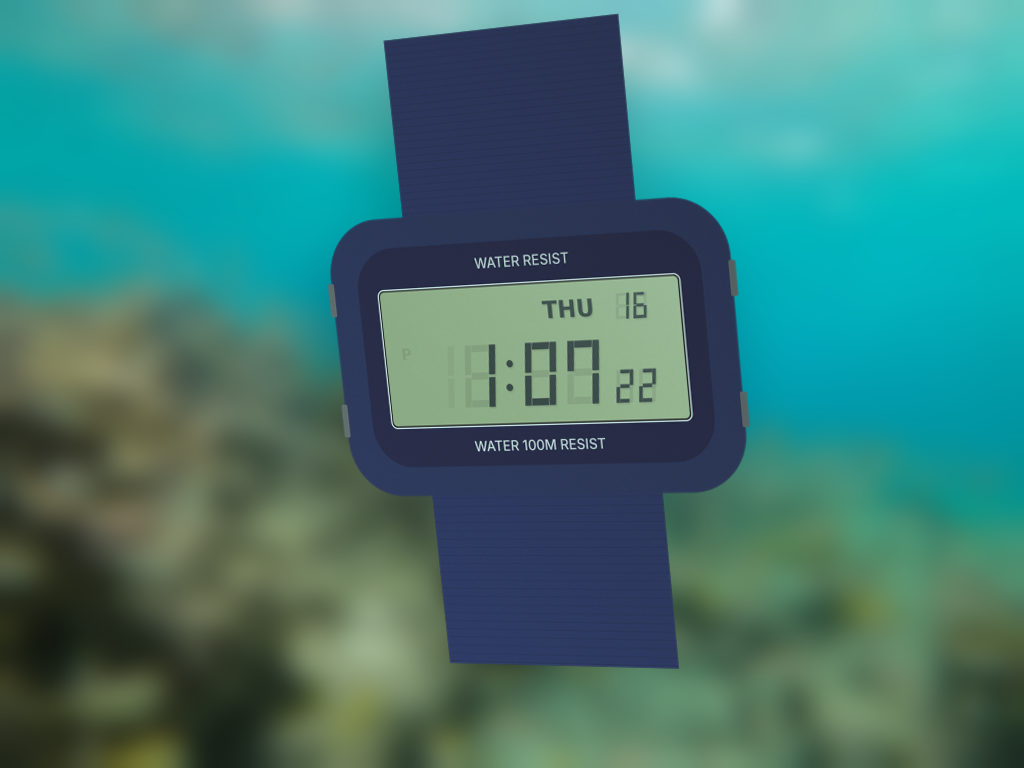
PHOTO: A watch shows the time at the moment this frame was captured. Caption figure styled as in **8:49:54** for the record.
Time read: **1:07:22**
